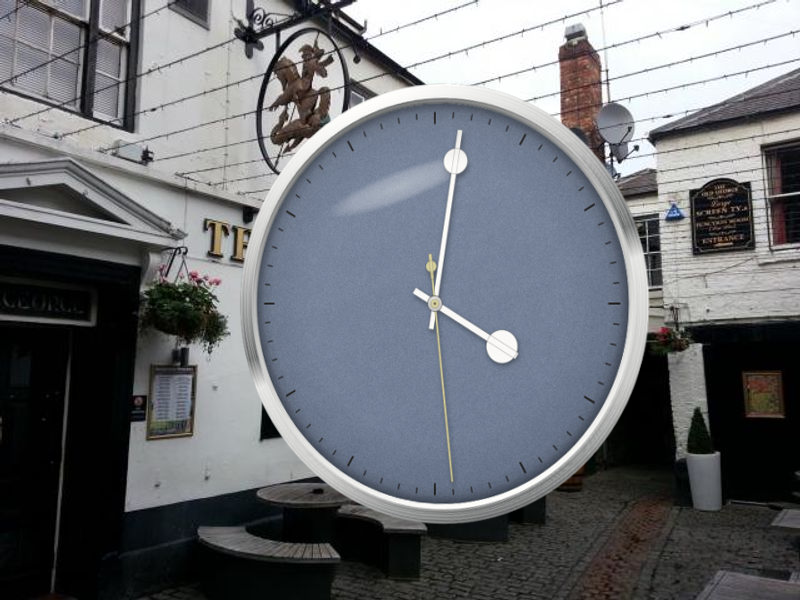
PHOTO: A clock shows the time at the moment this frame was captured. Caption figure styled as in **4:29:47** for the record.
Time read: **4:01:29**
